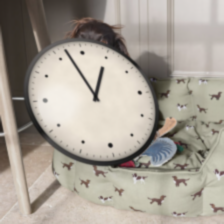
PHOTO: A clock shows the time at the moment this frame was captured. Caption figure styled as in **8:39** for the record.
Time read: **12:57**
